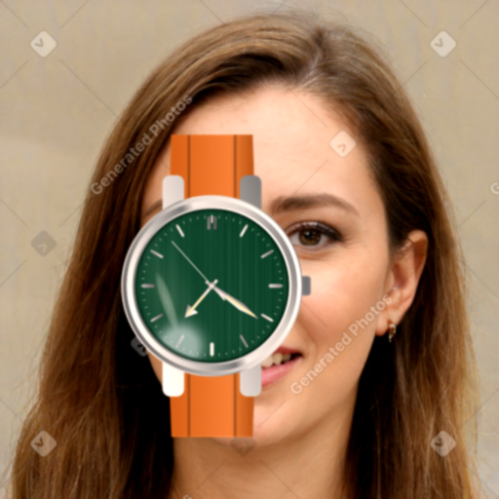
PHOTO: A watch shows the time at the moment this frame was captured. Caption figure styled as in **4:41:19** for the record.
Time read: **7:20:53**
